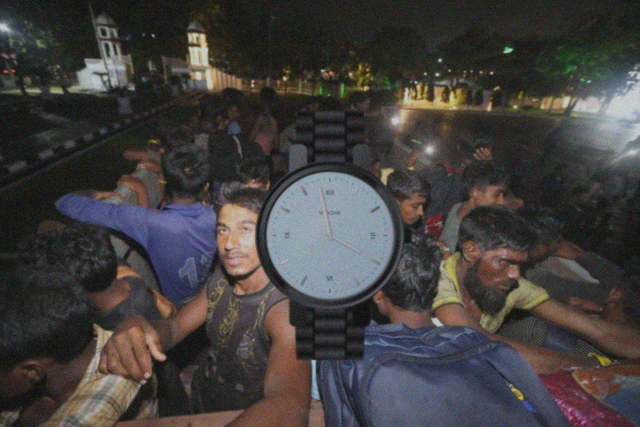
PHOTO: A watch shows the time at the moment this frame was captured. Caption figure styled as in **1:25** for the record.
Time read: **3:58**
